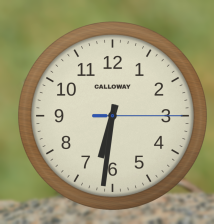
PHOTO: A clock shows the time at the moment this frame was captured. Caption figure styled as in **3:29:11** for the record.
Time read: **6:31:15**
